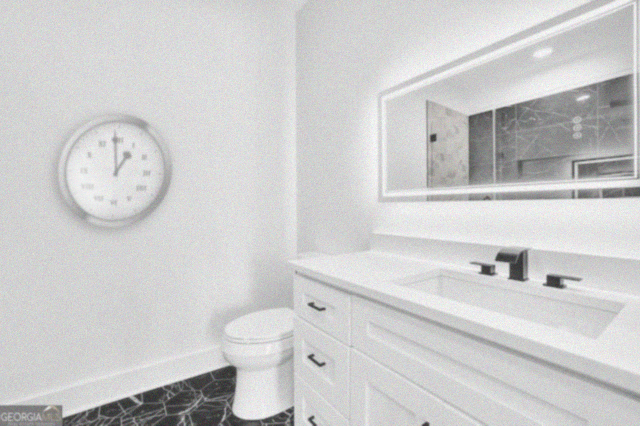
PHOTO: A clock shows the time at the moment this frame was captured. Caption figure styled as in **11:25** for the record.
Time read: **12:59**
